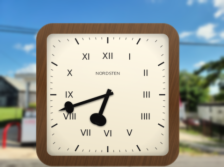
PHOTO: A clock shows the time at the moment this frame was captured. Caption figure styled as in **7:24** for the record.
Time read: **6:42**
